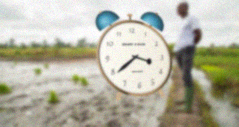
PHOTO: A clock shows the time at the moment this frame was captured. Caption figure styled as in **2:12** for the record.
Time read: **3:39**
